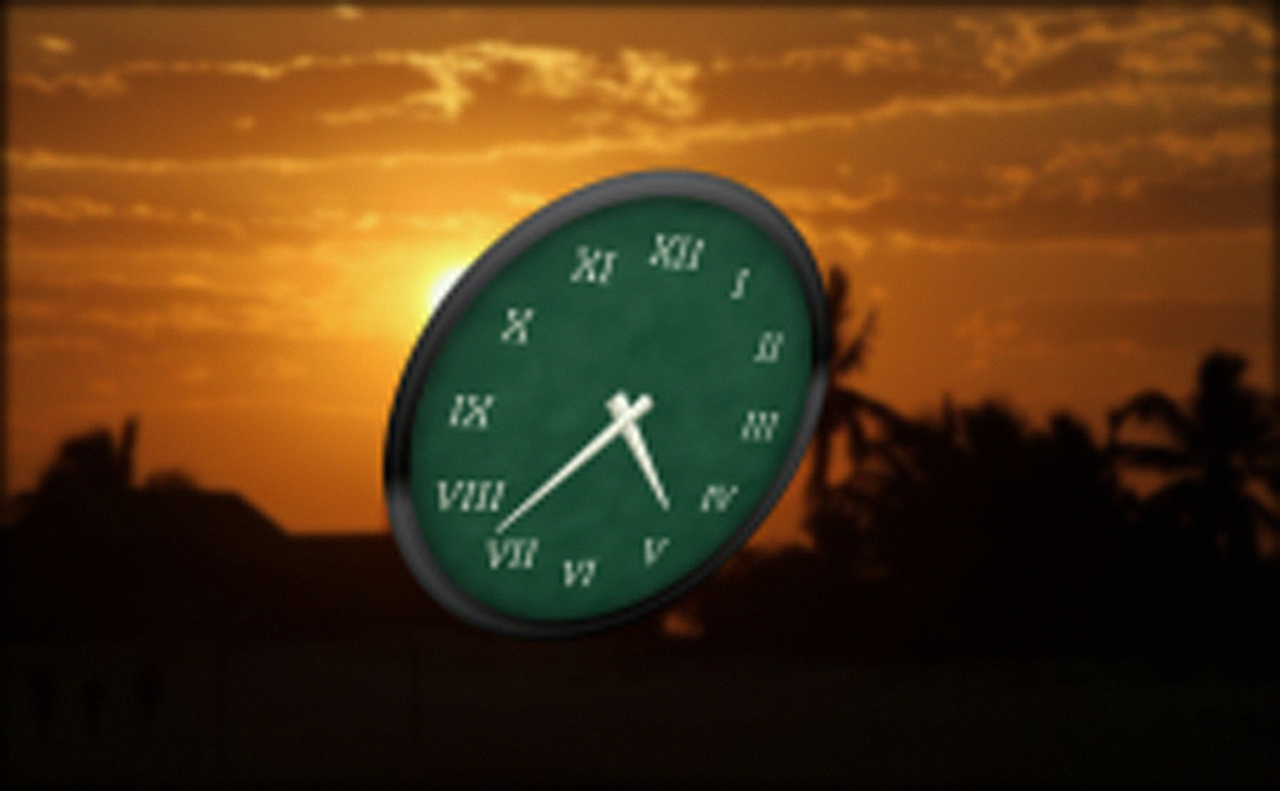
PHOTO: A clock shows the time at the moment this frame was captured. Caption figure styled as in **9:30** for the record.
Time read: **4:37**
